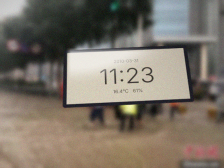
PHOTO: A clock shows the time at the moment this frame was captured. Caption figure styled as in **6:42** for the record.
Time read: **11:23**
